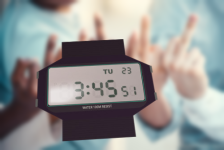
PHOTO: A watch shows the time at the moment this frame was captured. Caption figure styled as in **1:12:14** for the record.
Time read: **3:45:51**
